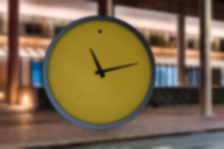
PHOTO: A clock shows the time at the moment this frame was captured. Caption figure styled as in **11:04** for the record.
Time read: **11:13**
